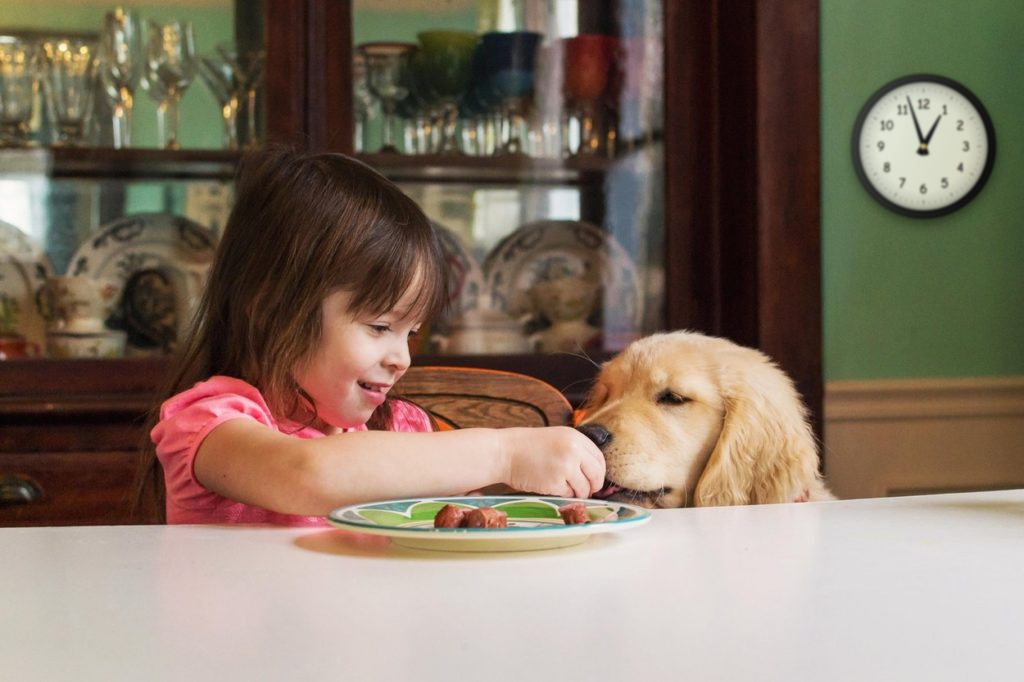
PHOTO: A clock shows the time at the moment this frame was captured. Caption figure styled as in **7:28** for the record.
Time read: **12:57**
